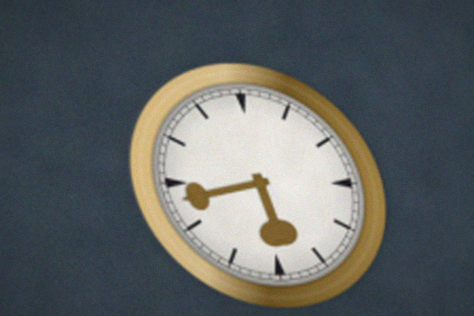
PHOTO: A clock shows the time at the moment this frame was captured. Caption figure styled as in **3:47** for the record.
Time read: **5:43**
